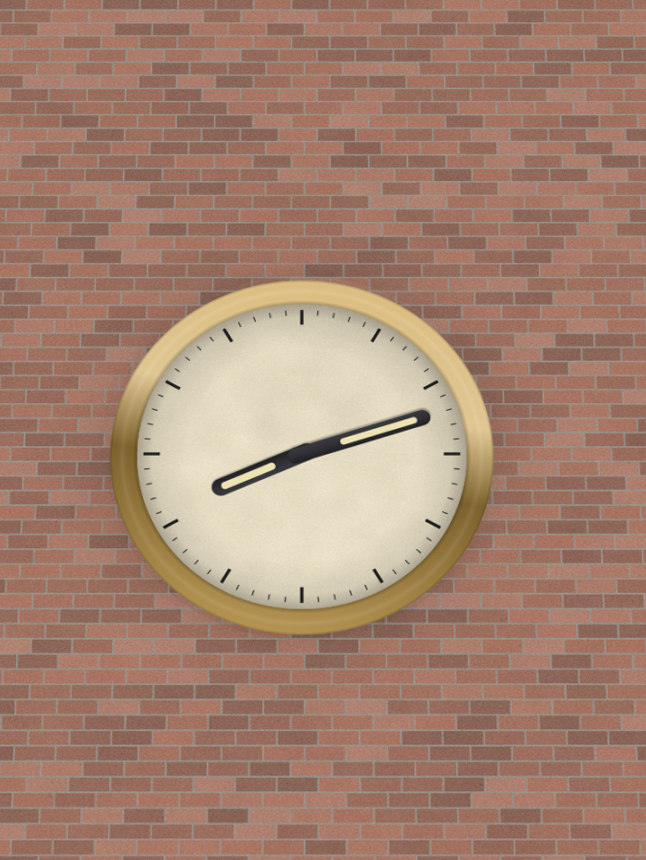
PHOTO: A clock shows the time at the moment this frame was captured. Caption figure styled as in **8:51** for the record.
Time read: **8:12**
